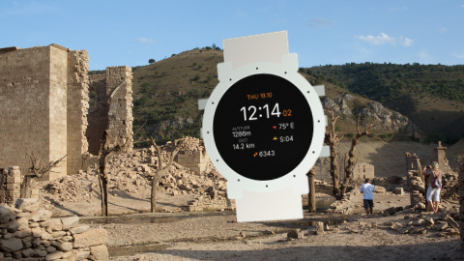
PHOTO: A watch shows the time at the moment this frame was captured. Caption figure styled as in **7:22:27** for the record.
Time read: **12:14:02**
